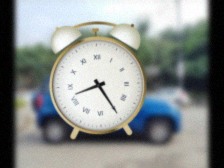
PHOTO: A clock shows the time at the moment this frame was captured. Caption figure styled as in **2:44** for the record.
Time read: **8:25**
